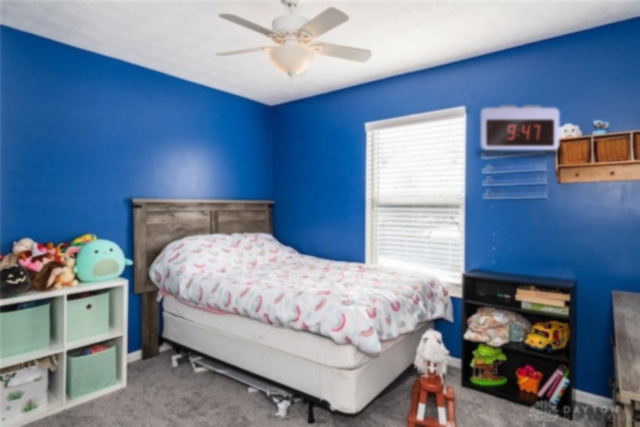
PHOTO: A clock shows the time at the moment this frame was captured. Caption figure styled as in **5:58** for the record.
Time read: **9:47**
